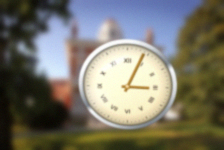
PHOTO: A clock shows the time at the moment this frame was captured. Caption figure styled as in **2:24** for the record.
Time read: **3:04**
